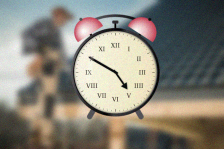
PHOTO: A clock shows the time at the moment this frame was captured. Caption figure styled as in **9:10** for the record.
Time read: **4:50**
